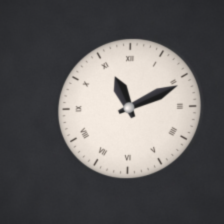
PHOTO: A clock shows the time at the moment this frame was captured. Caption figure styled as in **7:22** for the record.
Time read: **11:11**
